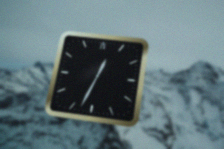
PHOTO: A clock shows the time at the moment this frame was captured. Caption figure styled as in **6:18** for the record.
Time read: **12:33**
